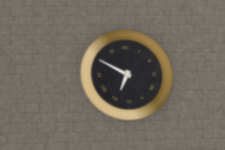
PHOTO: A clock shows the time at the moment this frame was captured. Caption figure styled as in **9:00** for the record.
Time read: **6:50**
